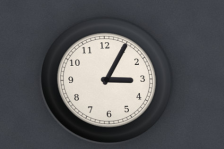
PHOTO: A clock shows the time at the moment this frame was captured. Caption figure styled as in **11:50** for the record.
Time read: **3:05**
